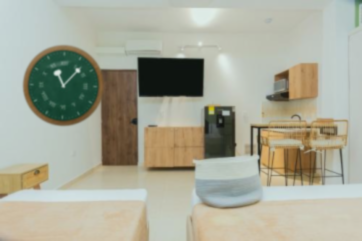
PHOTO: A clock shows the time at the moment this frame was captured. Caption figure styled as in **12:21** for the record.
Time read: **11:07**
